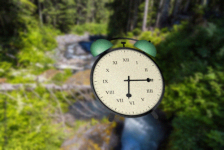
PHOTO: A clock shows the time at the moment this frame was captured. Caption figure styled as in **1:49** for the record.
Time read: **6:15**
